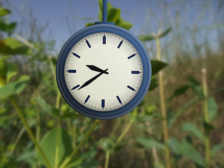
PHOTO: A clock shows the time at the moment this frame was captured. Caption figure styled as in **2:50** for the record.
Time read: **9:39**
